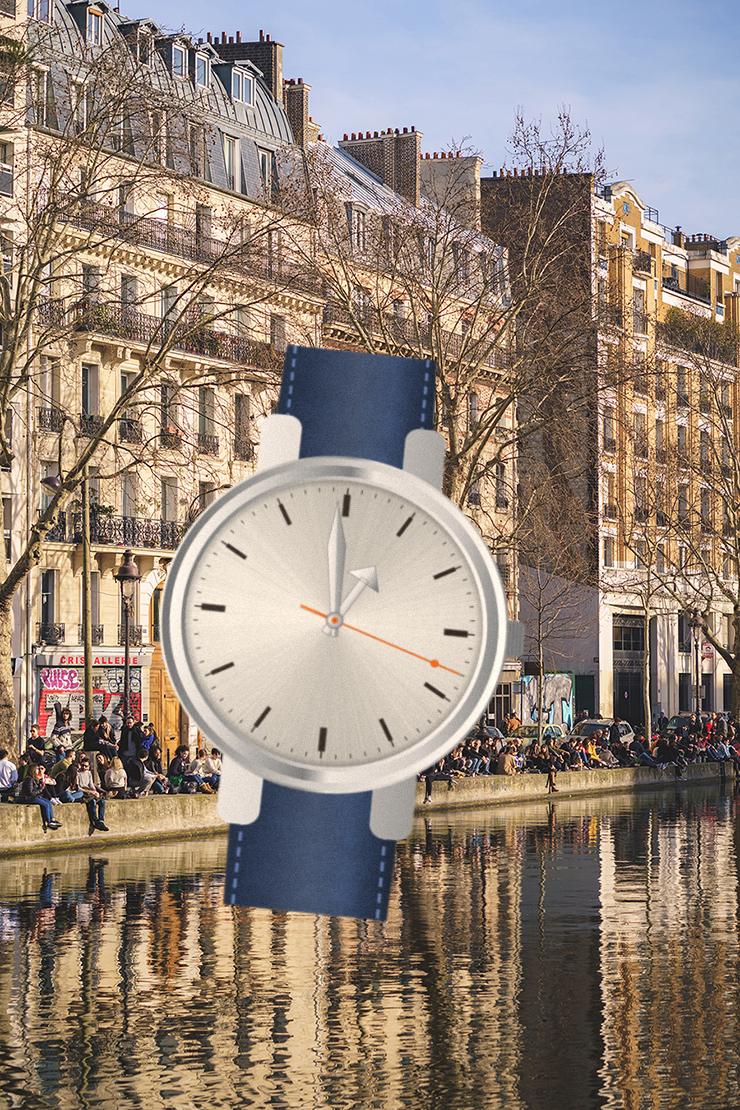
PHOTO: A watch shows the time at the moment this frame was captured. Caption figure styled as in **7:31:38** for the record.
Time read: **12:59:18**
